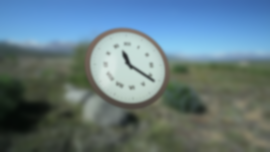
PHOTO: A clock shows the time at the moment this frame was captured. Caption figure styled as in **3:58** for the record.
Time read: **11:21**
